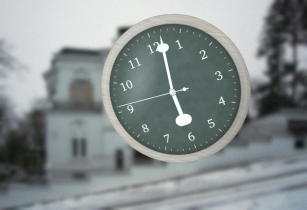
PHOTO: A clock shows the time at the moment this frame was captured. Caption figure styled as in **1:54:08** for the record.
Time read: **6:01:46**
